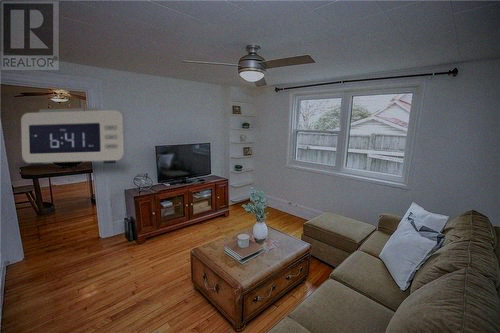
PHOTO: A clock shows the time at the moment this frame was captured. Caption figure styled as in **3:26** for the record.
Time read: **6:41**
